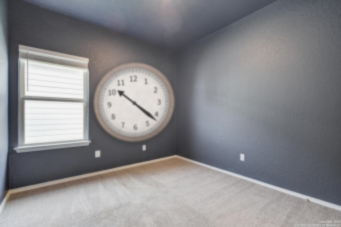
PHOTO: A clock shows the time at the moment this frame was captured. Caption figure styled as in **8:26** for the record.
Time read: **10:22**
